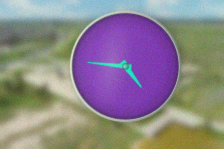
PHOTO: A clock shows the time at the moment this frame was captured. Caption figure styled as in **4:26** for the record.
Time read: **4:46**
